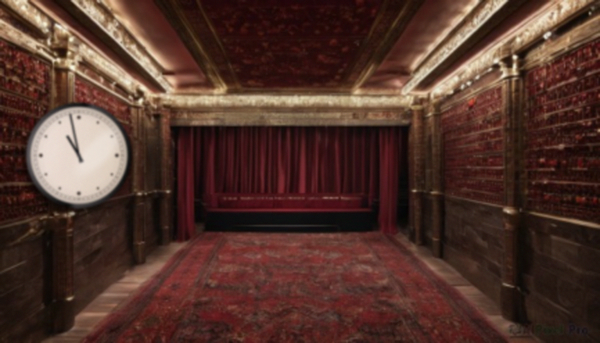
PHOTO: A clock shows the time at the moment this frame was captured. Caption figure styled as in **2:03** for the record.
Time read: **10:58**
